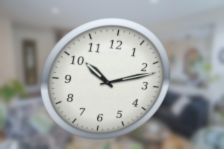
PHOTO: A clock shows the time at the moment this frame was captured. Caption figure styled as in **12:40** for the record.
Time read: **10:12**
